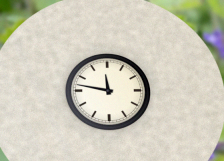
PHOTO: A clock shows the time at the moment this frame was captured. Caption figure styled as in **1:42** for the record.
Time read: **11:47**
